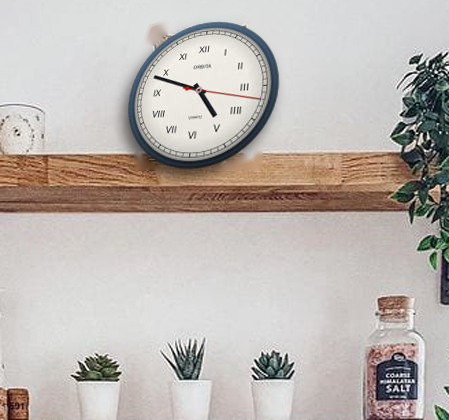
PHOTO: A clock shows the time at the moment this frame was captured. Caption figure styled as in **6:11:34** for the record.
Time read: **4:48:17**
